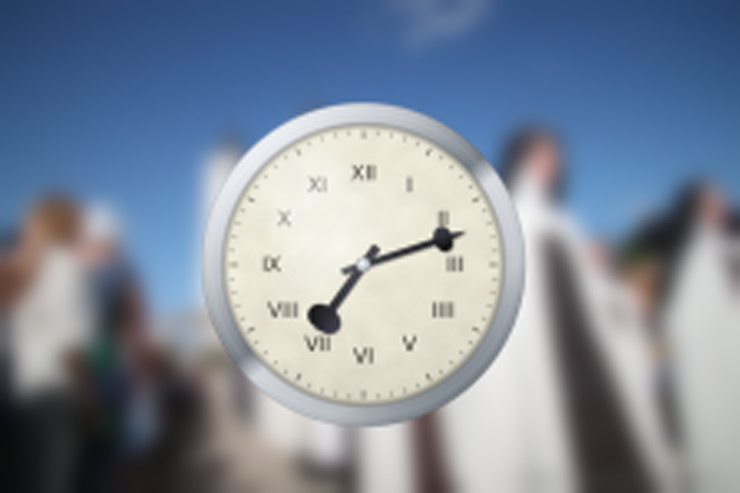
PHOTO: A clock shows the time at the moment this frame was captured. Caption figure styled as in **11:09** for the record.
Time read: **7:12**
